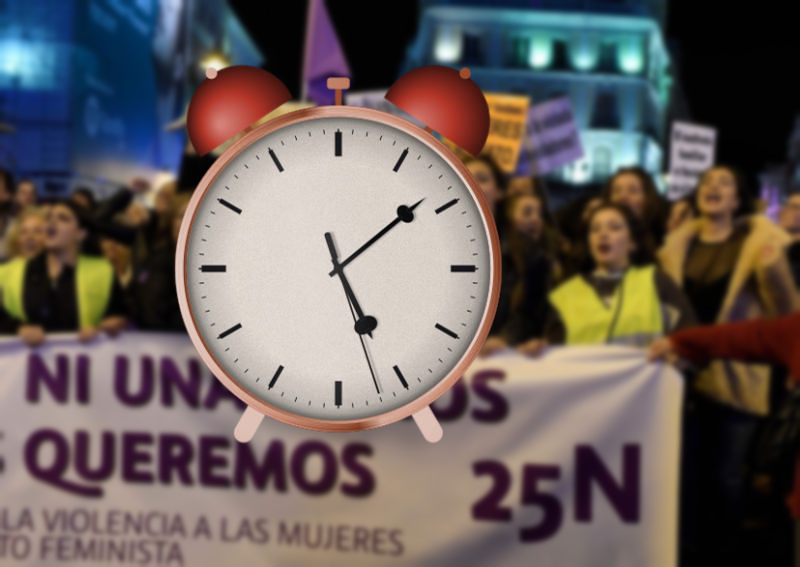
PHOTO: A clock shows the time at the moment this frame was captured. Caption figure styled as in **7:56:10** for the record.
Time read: **5:08:27**
